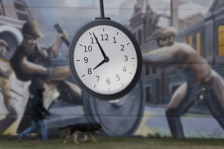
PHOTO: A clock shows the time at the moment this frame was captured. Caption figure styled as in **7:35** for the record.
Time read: **7:56**
